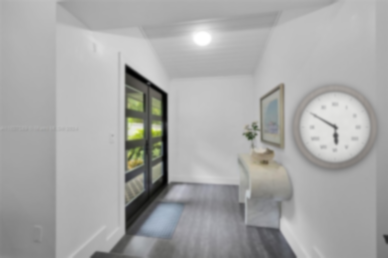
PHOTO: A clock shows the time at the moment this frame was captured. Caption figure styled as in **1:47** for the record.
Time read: **5:50**
